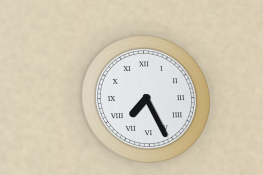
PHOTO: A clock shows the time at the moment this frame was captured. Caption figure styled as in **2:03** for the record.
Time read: **7:26**
